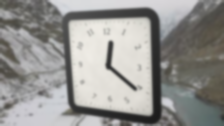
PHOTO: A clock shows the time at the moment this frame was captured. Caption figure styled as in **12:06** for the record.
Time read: **12:21**
